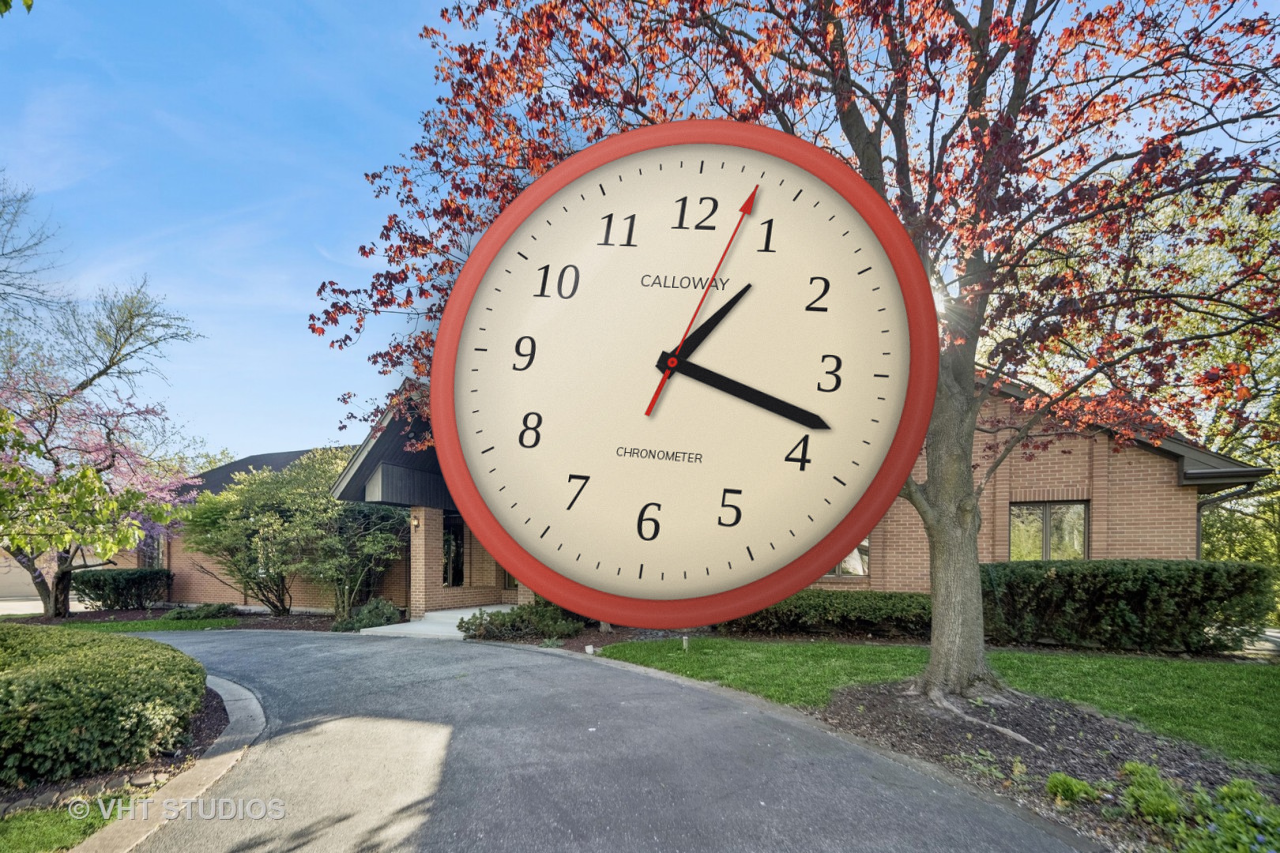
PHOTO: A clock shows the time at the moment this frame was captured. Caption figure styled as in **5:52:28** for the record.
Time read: **1:18:03**
